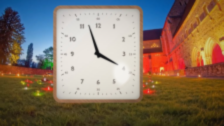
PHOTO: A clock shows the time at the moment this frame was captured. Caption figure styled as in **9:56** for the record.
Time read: **3:57**
